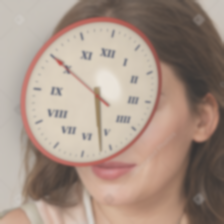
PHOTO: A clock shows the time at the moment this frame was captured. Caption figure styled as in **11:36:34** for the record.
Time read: **5:26:50**
